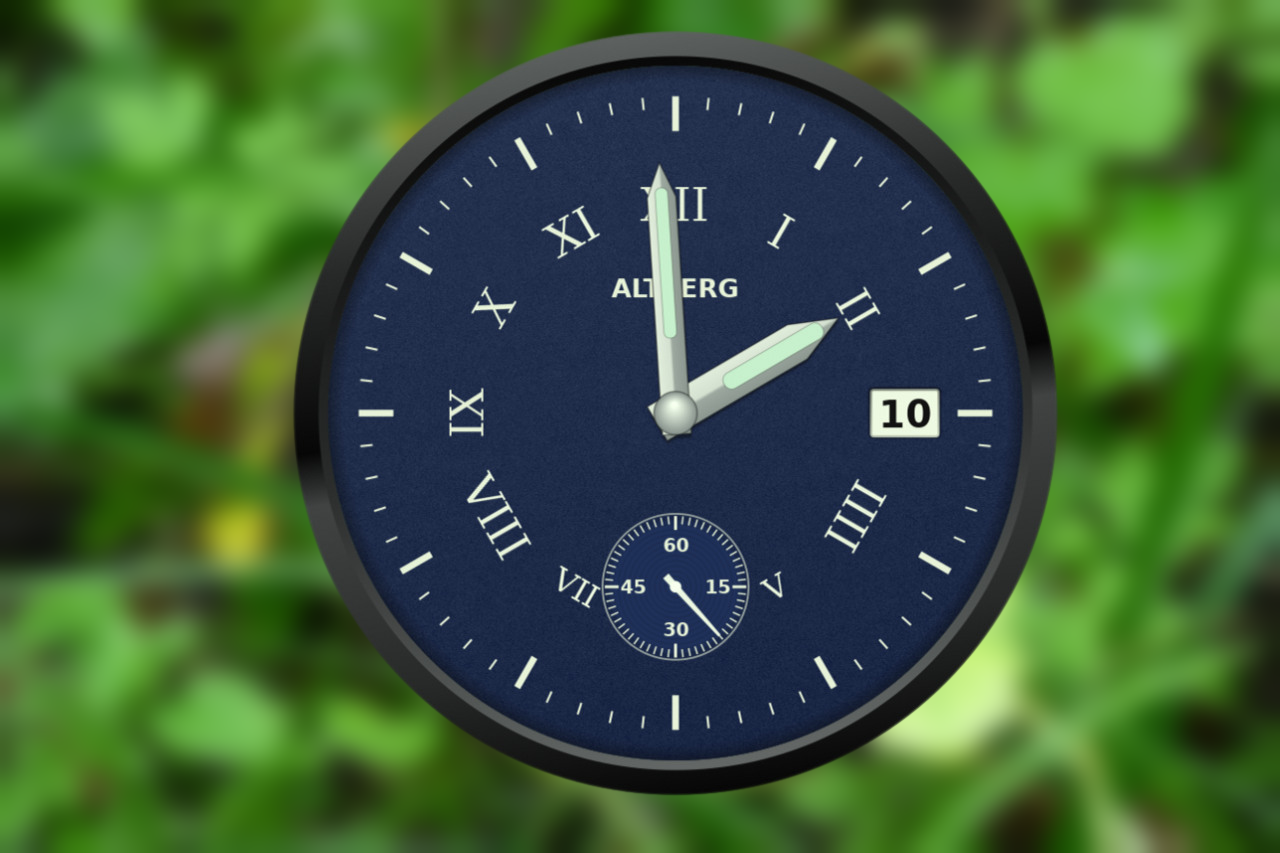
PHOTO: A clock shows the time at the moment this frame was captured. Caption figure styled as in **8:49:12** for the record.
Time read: **1:59:23**
